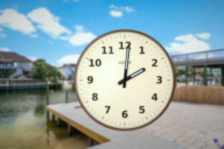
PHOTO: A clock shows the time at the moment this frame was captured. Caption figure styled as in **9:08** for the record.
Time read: **2:01**
